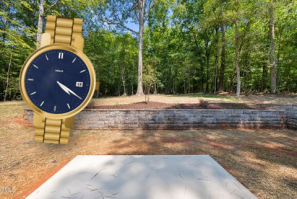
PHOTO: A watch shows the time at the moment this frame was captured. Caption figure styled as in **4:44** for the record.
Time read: **4:20**
